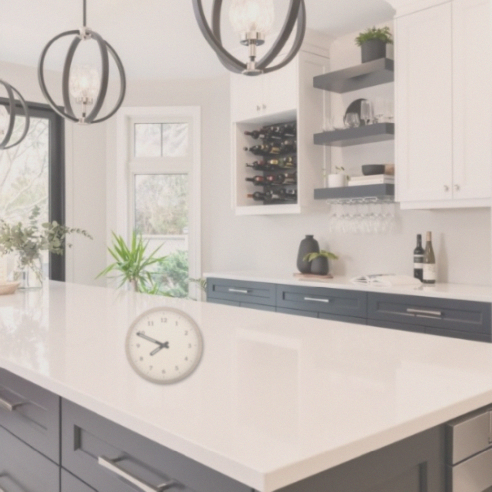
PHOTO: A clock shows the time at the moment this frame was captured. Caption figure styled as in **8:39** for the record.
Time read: **7:49**
